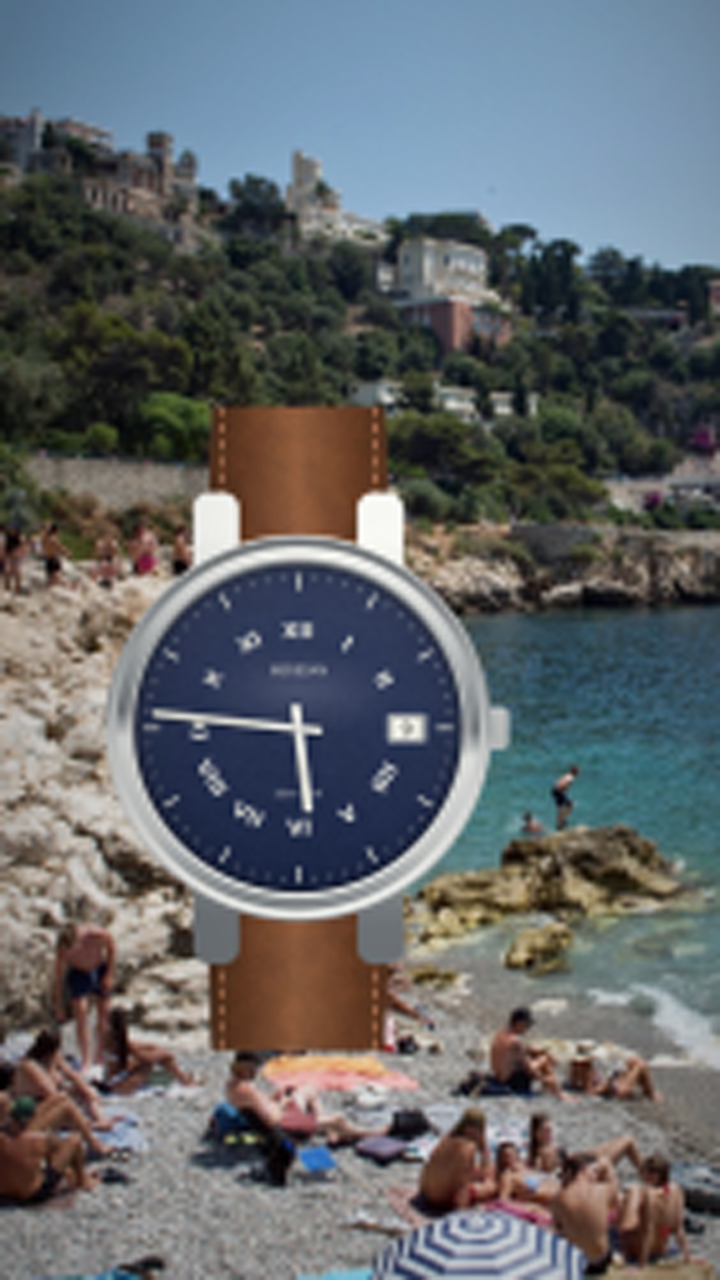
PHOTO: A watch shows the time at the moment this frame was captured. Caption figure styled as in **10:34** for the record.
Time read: **5:46**
